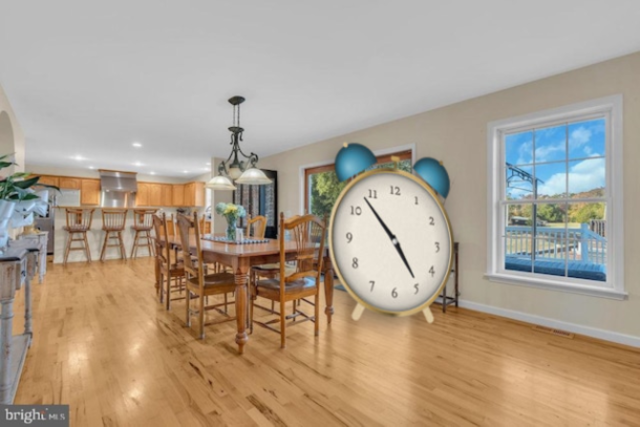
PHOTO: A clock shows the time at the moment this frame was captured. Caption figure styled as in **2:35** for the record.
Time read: **4:53**
